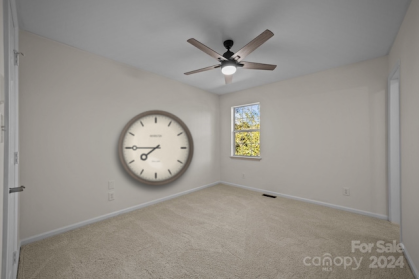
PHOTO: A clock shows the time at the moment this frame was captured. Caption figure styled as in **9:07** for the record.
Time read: **7:45**
